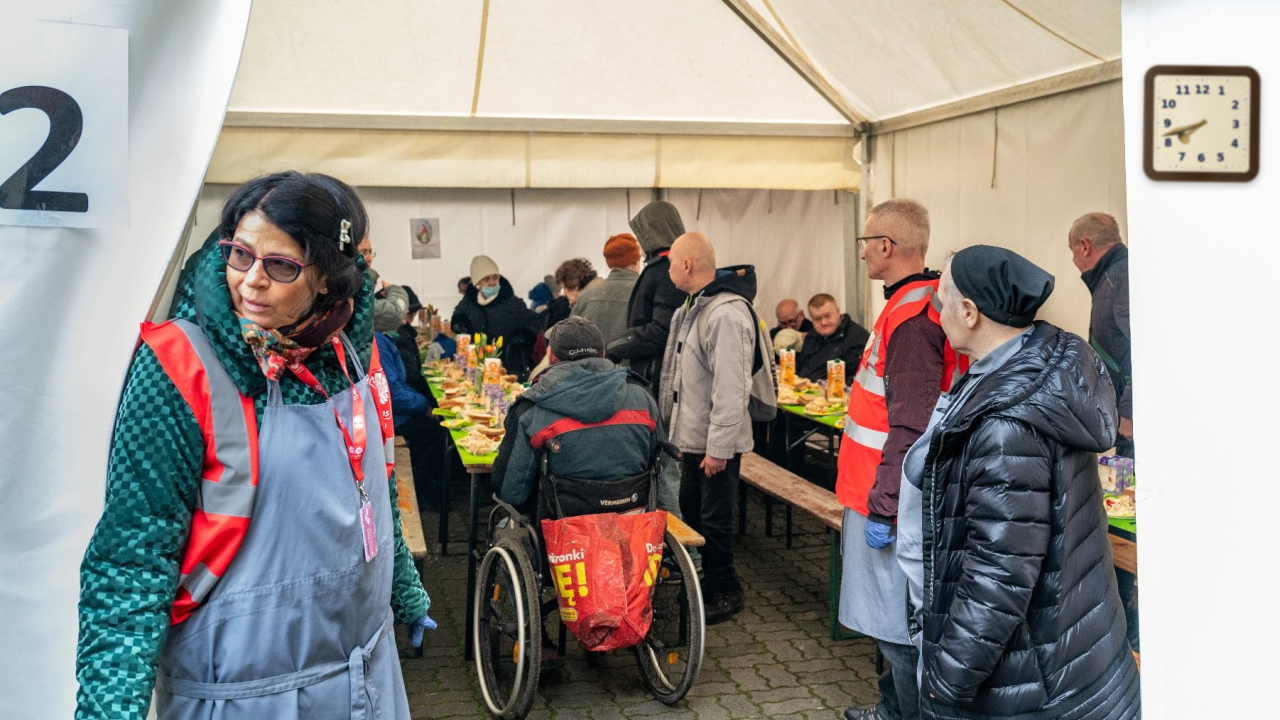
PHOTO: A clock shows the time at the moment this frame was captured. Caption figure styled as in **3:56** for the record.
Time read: **7:42**
